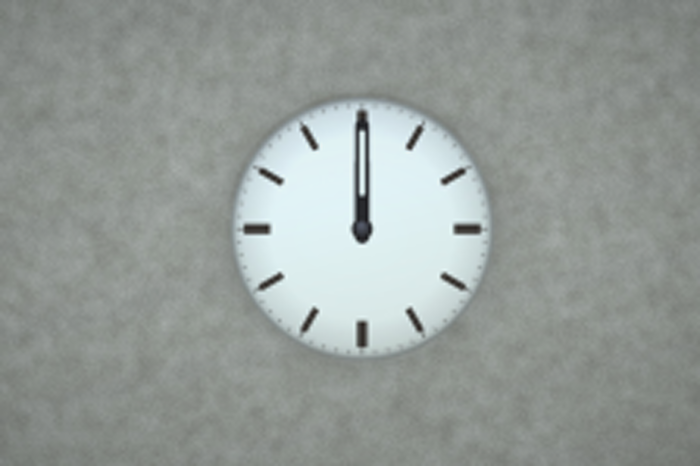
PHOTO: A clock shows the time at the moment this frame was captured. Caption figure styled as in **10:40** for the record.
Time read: **12:00**
